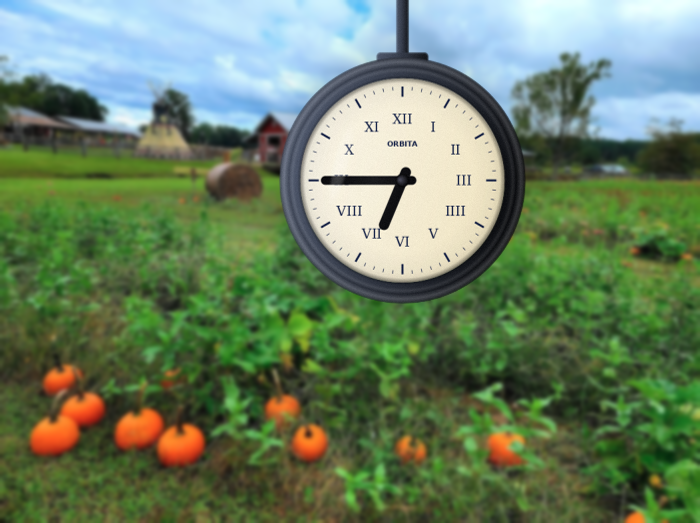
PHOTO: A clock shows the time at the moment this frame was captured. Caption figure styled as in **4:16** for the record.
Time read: **6:45**
